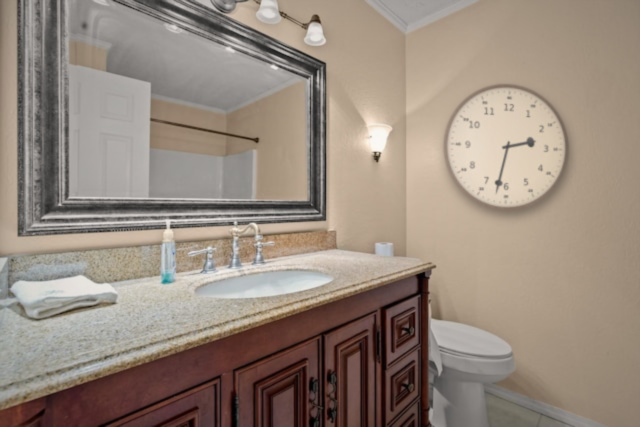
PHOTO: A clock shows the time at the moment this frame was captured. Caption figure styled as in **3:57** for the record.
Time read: **2:32**
